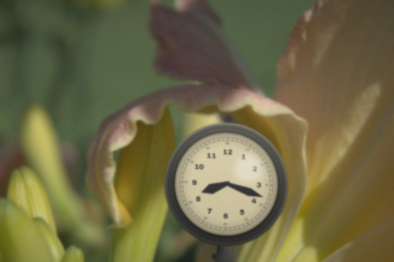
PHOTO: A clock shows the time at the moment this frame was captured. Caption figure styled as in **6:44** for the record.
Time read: **8:18**
